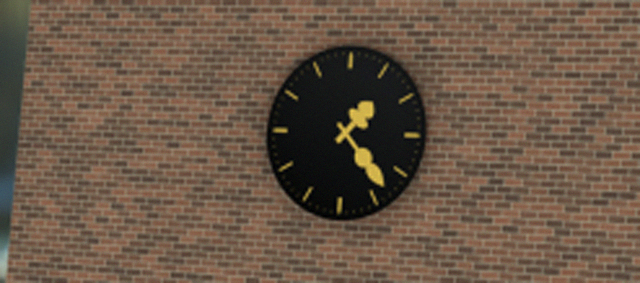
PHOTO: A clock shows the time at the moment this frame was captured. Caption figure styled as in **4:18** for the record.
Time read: **1:23**
